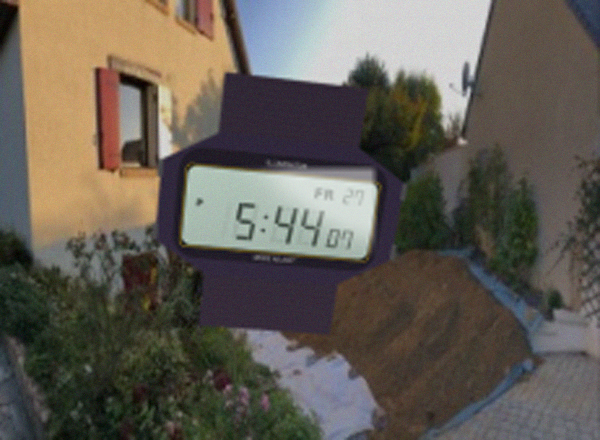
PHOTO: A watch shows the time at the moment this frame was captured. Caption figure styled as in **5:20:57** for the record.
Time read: **5:44:07**
